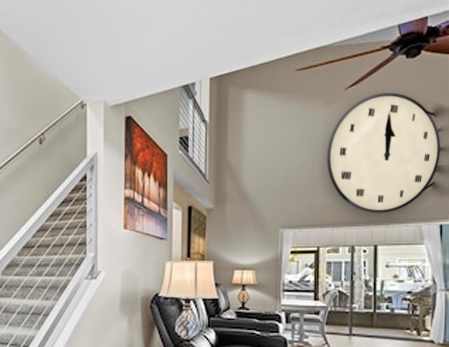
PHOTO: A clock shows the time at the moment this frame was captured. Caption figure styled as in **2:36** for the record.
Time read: **11:59**
